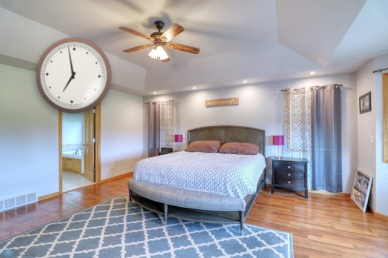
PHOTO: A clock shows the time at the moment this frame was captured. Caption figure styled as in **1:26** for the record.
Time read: **6:58**
